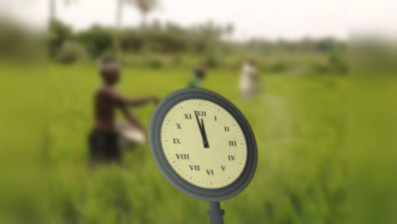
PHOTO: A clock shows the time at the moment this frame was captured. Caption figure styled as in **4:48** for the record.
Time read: **11:58**
